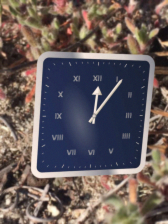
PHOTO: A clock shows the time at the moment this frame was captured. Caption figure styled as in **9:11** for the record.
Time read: **12:06**
